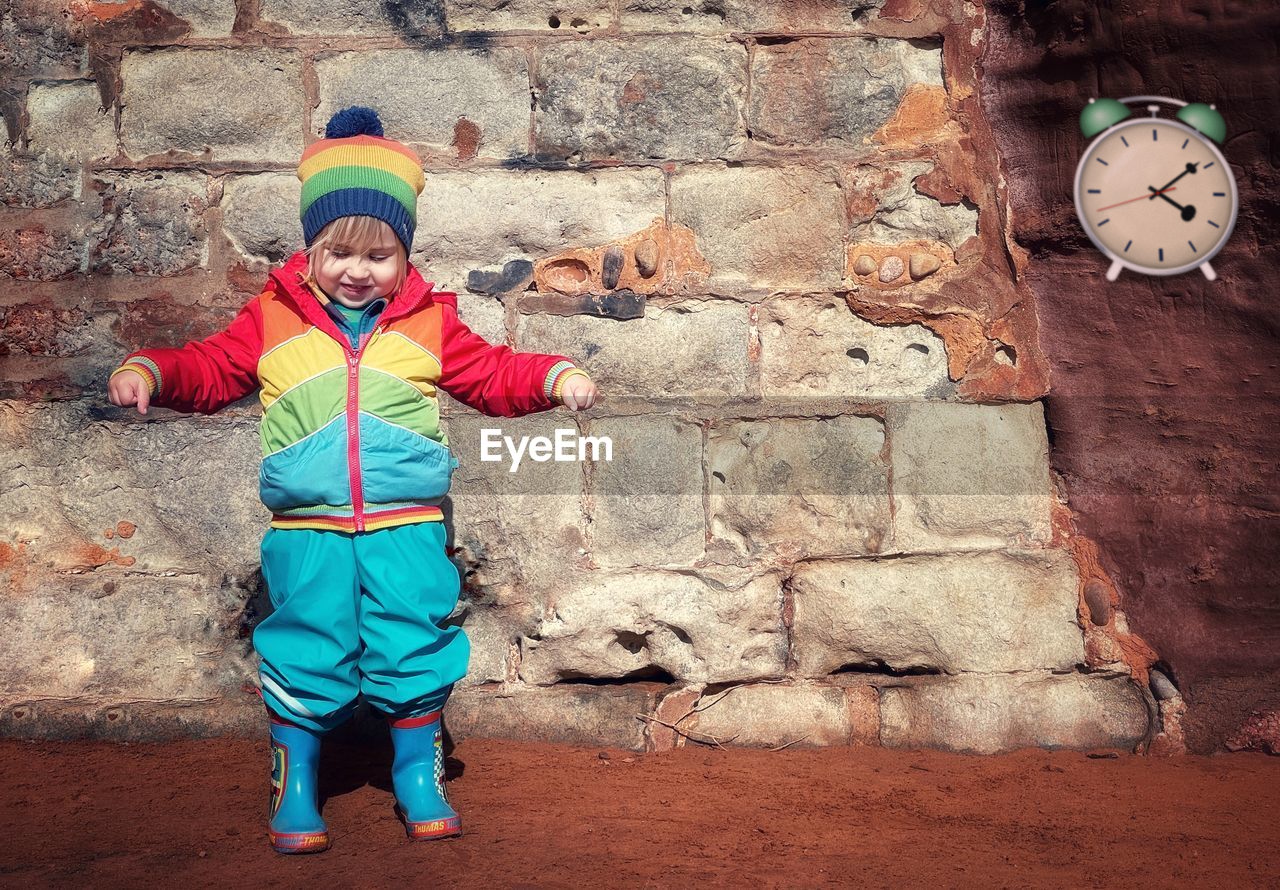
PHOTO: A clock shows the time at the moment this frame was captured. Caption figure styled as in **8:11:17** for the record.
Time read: **4:08:42**
